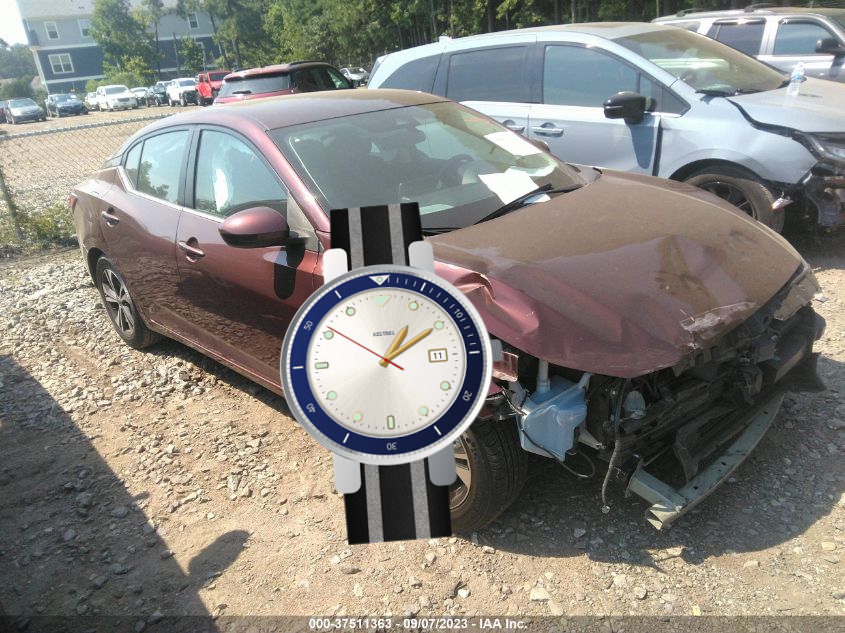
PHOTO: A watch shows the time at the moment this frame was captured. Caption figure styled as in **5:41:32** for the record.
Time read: **1:09:51**
